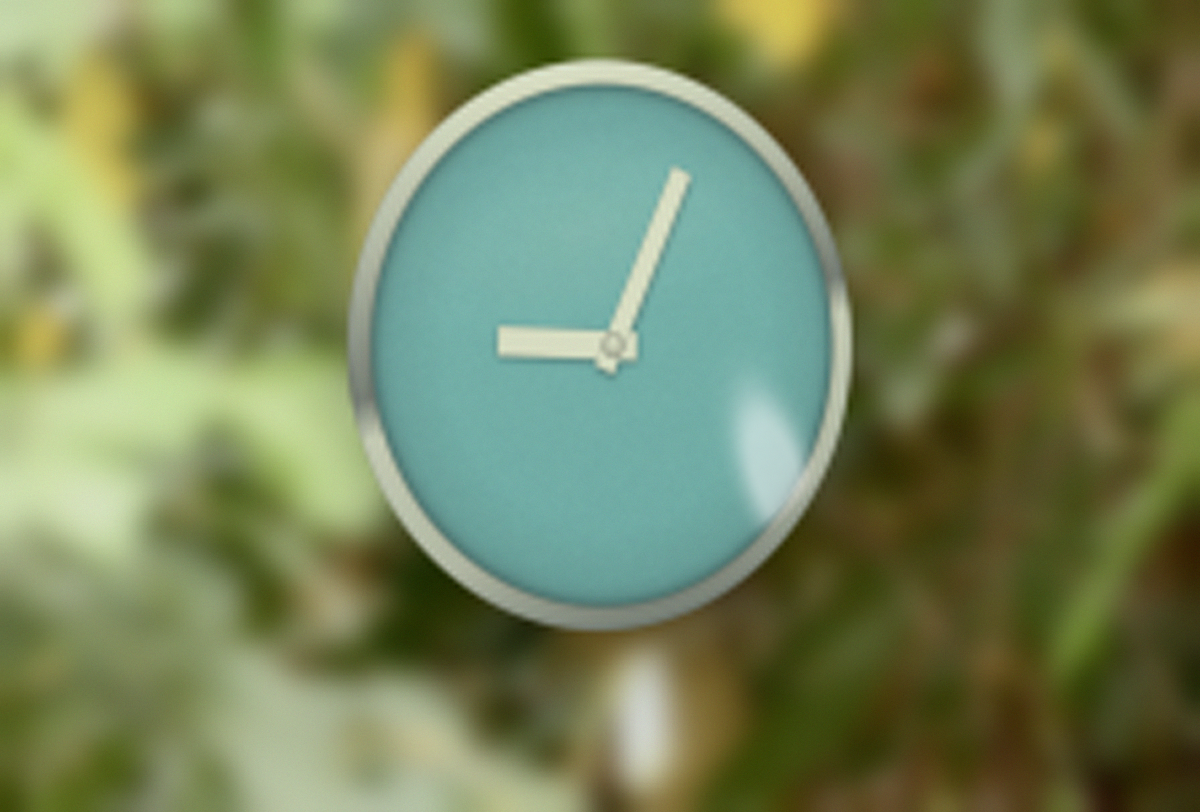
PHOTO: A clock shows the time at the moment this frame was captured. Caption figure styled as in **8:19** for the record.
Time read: **9:04**
